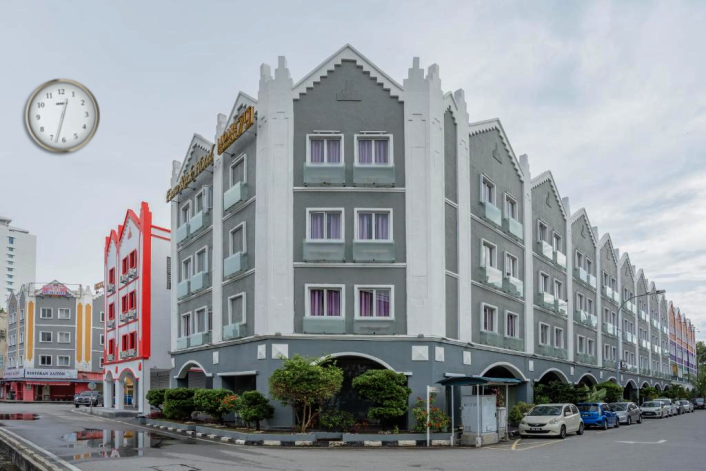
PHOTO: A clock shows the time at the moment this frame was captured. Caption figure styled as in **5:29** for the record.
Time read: **12:33**
